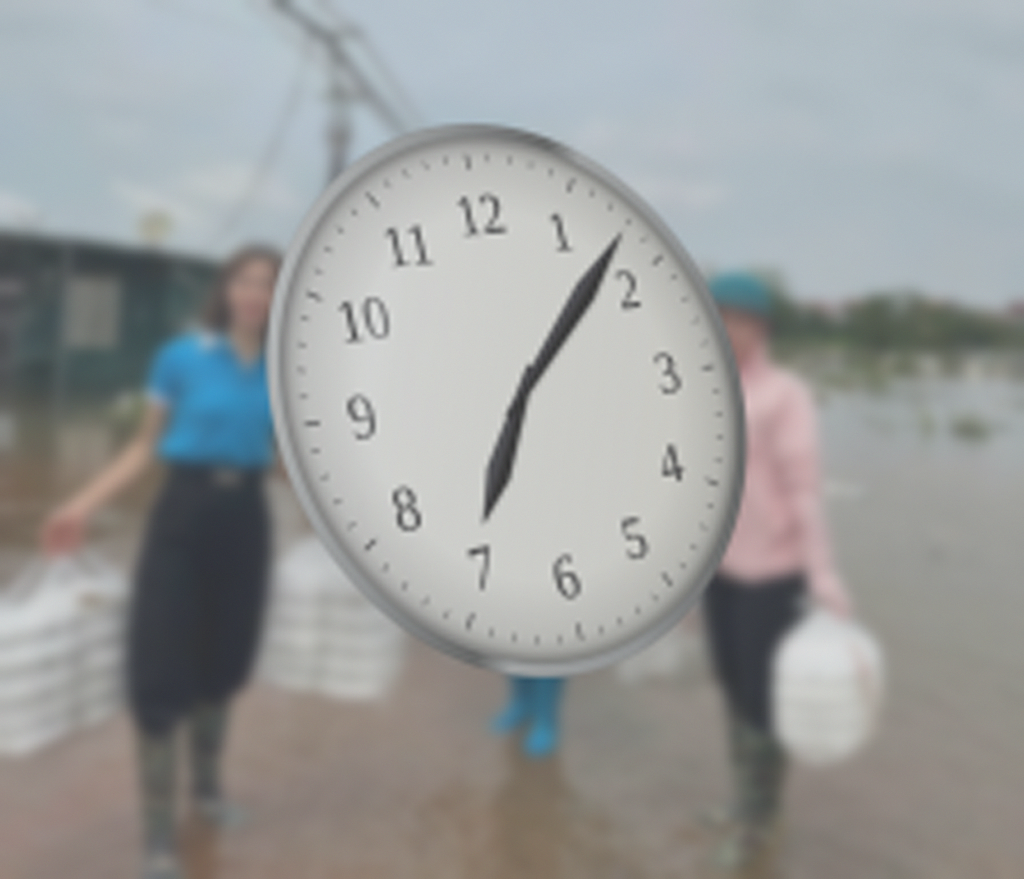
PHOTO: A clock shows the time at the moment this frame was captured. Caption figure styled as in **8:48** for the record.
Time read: **7:08**
